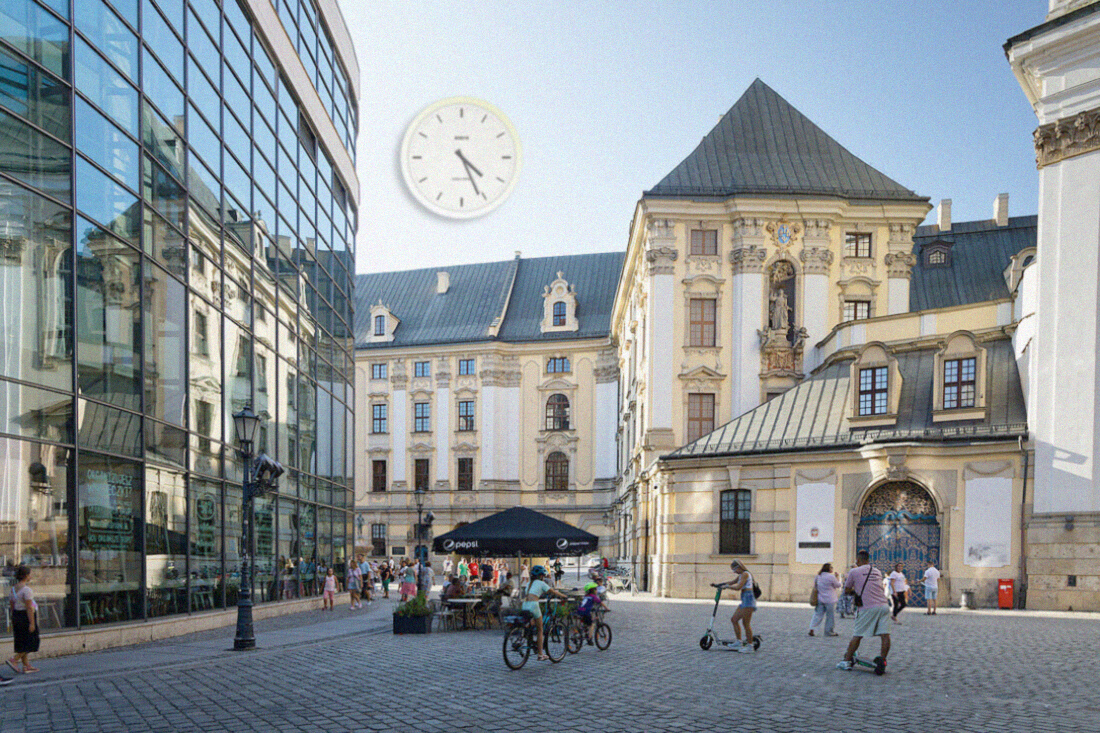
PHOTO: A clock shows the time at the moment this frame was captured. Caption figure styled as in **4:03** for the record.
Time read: **4:26**
